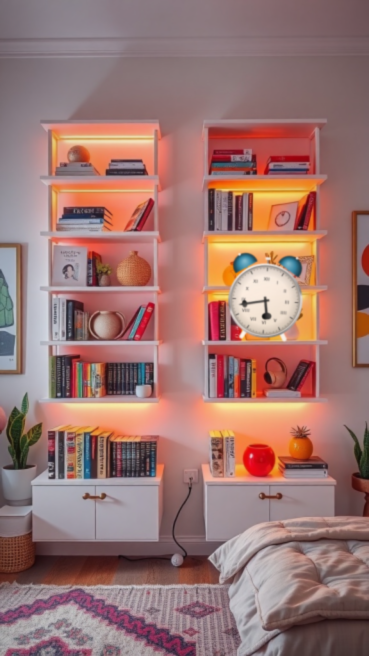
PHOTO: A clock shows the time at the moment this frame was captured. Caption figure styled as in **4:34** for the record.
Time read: **5:43**
